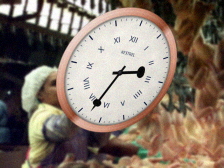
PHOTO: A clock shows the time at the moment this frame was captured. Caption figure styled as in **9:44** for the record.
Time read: **2:33**
